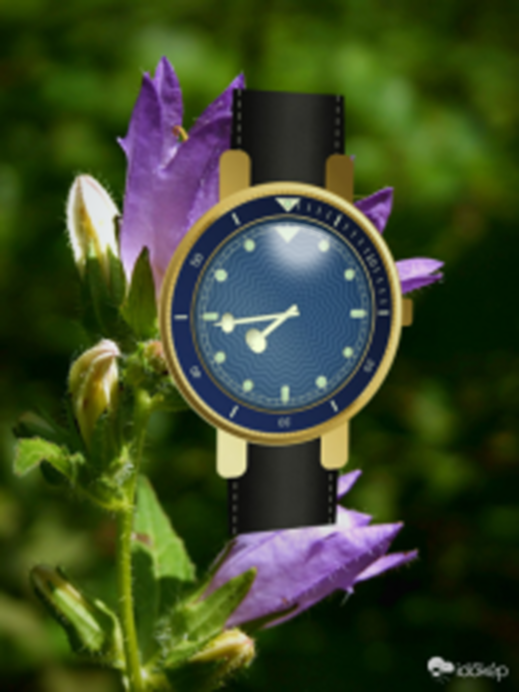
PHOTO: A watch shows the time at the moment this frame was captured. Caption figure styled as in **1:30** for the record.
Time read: **7:44**
